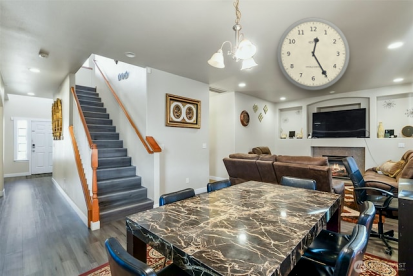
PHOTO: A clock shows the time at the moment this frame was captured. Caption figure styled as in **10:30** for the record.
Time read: **12:25**
